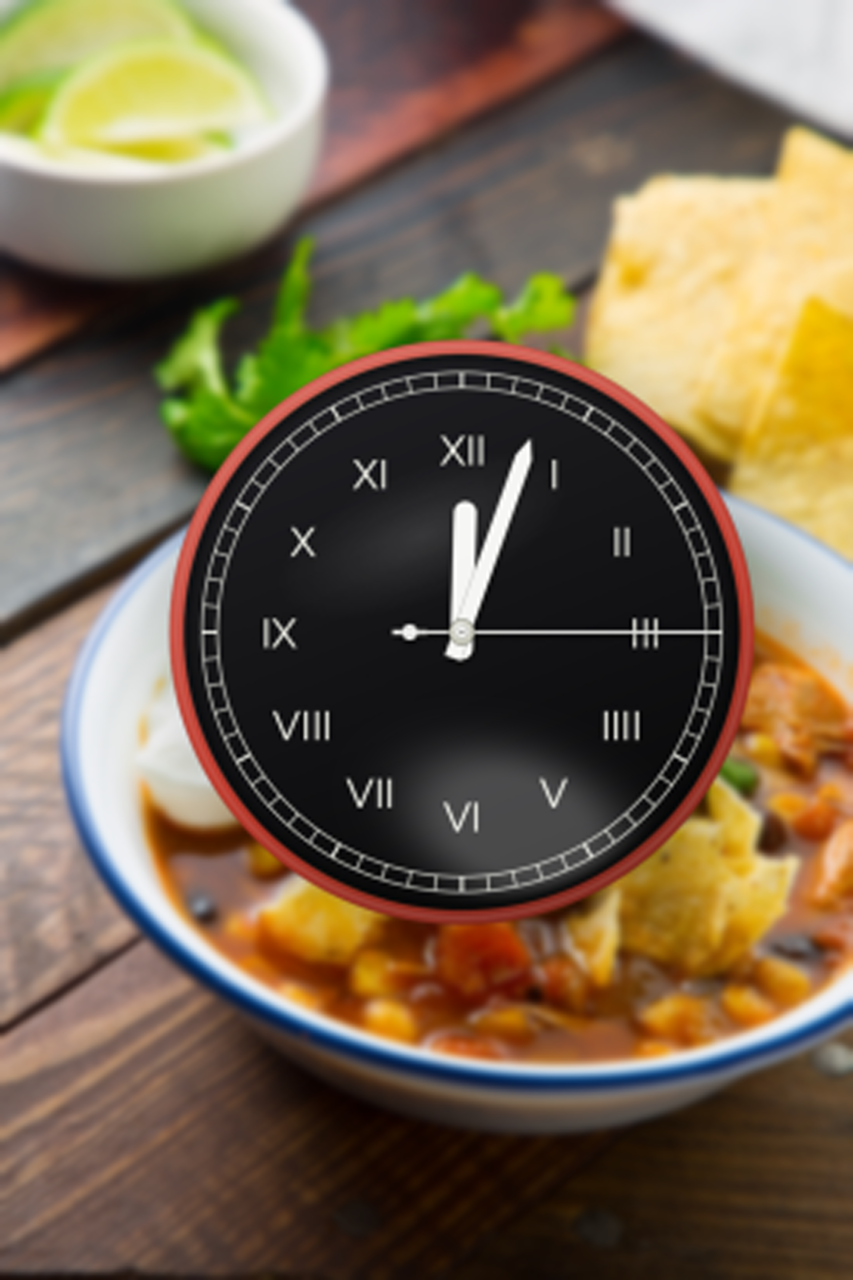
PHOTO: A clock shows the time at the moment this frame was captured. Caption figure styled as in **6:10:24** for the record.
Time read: **12:03:15**
